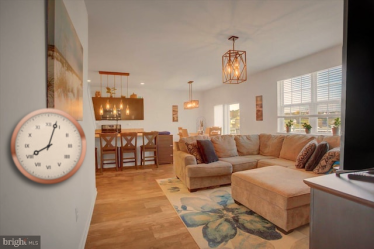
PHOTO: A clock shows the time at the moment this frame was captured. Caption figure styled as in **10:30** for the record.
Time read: **8:03**
